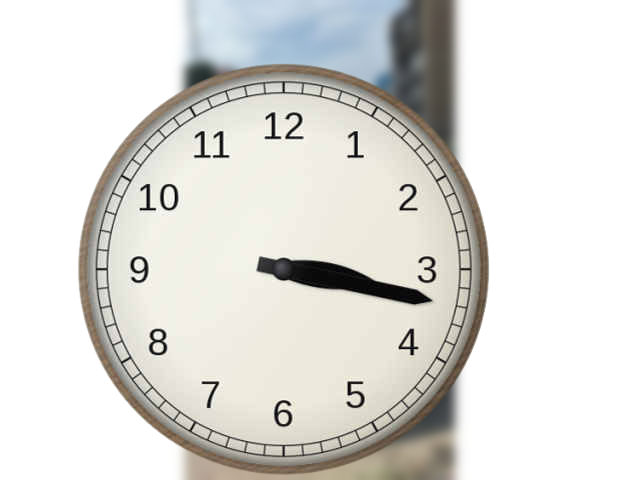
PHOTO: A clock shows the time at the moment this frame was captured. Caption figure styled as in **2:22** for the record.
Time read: **3:17**
